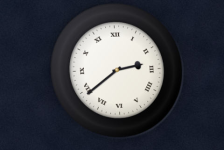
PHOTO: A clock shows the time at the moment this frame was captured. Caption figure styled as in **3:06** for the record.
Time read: **2:39**
